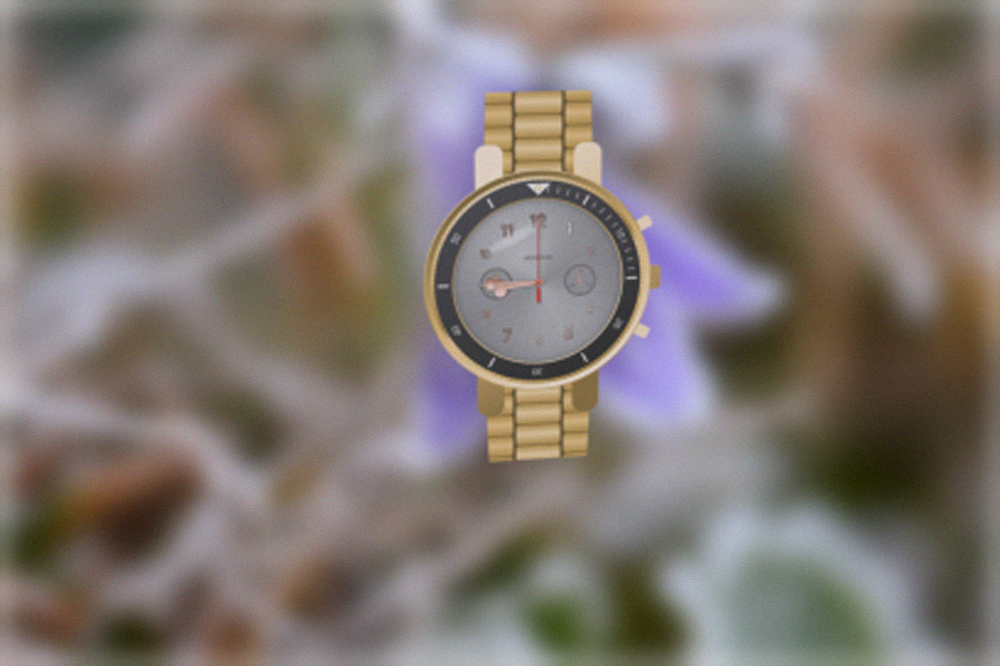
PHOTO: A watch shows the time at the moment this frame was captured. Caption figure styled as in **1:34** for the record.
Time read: **8:45**
